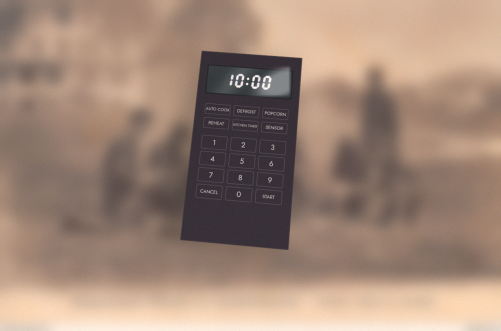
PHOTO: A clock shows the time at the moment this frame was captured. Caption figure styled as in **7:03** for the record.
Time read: **10:00**
